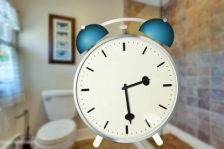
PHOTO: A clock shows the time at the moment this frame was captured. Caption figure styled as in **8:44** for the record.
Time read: **2:29**
